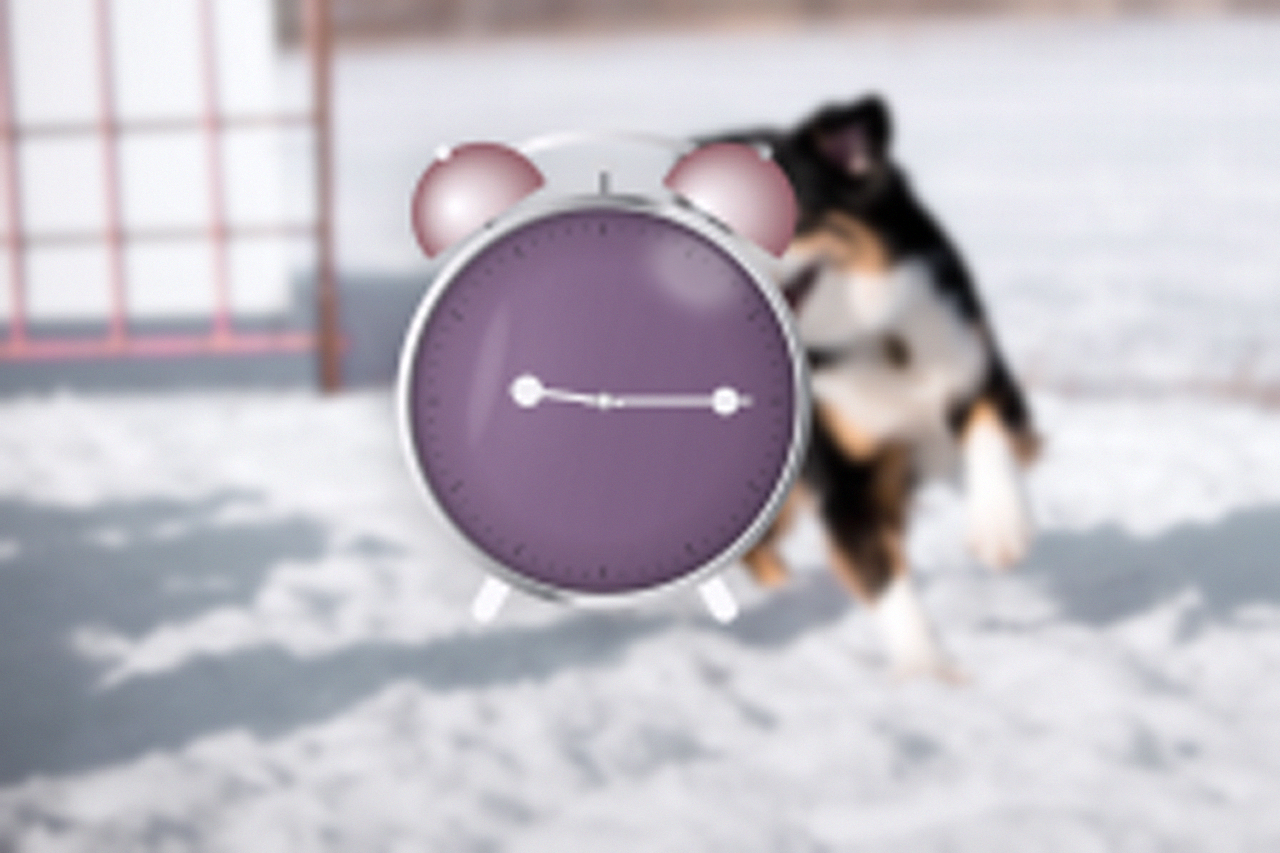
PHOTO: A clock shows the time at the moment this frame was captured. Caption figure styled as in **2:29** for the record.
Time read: **9:15**
